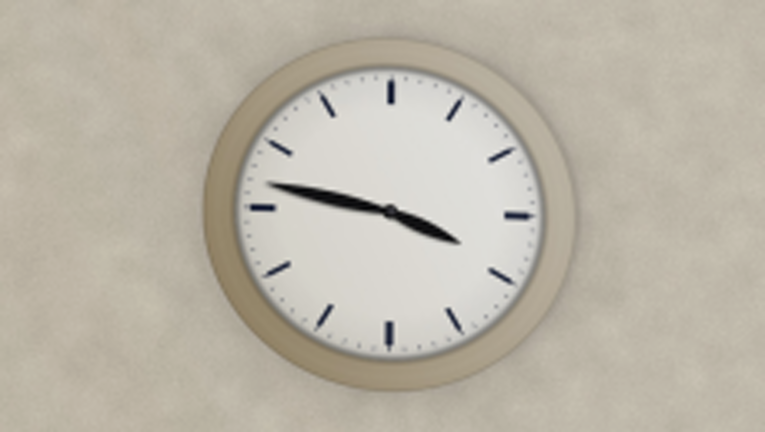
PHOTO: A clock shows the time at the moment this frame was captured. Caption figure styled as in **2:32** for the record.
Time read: **3:47**
